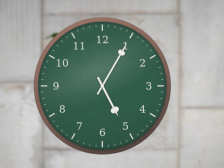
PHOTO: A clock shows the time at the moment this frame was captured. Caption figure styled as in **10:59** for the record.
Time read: **5:05**
